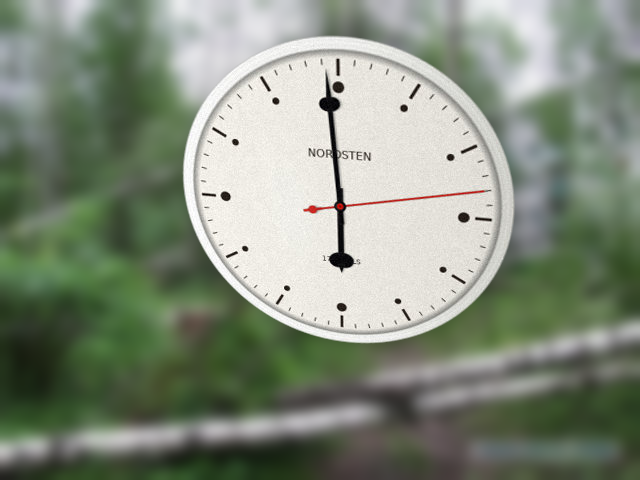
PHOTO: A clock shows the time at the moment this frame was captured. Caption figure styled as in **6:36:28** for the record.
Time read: **5:59:13**
